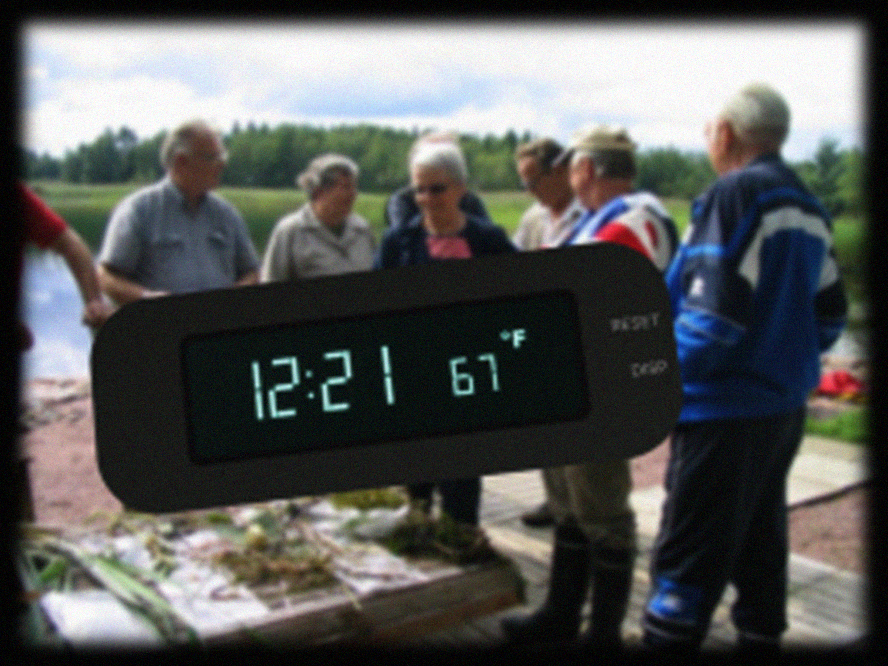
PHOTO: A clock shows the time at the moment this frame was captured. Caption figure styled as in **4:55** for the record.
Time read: **12:21**
